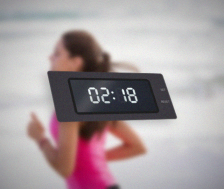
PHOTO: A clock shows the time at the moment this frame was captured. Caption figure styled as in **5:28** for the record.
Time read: **2:18**
